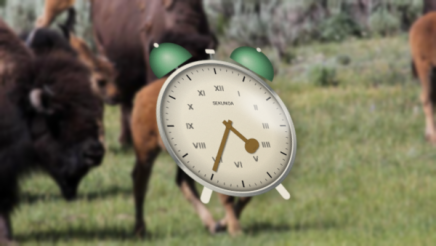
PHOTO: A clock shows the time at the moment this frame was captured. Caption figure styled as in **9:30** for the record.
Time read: **4:35**
